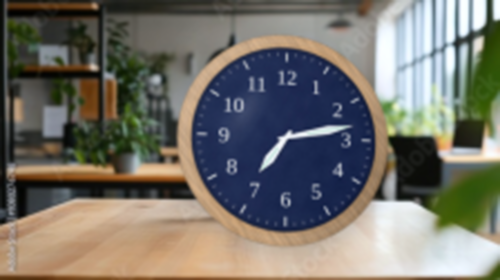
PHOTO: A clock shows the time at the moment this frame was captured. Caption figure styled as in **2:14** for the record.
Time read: **7:13**
